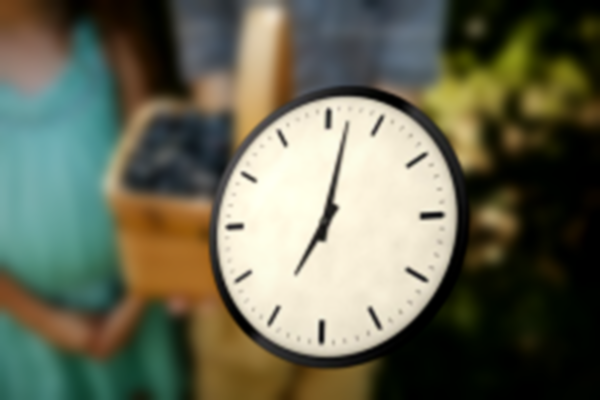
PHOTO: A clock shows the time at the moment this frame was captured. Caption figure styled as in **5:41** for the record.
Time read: **7:02**
